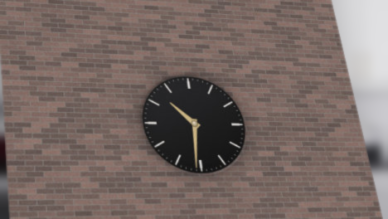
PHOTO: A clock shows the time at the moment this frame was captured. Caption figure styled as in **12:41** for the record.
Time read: **10:31**
